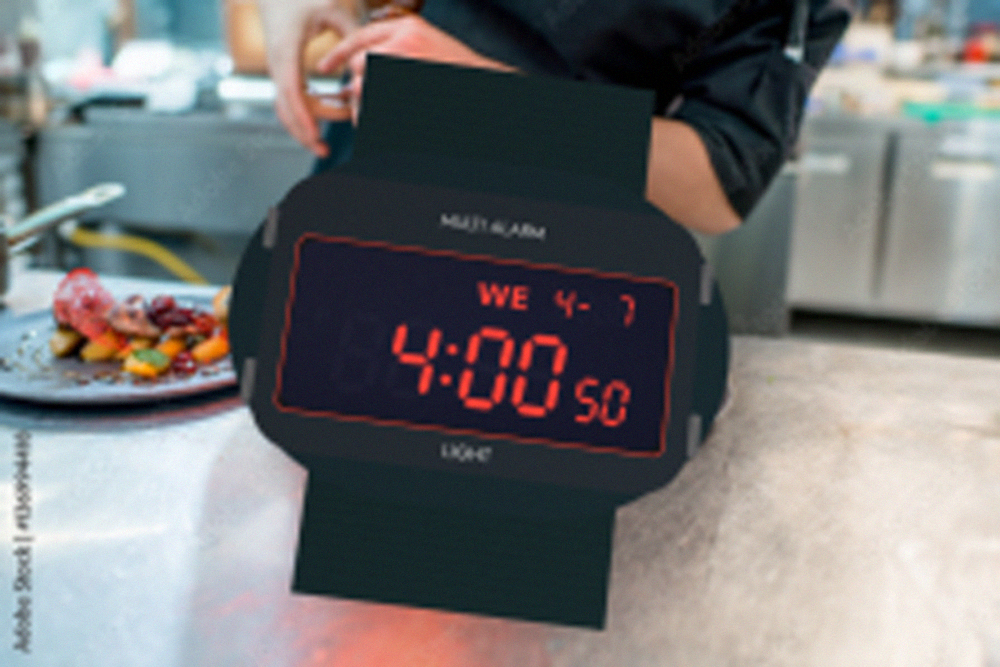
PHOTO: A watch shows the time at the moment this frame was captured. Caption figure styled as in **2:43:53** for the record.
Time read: **4:00:50**
